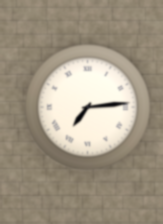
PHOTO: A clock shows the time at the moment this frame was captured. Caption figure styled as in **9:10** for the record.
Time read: **7:14**
